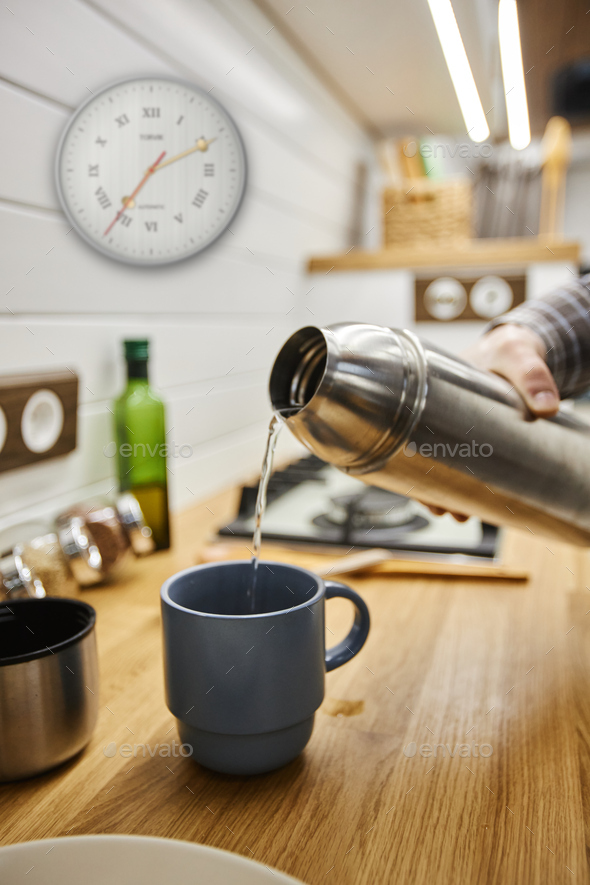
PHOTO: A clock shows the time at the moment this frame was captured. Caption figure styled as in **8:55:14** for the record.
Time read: **7:10:36**
